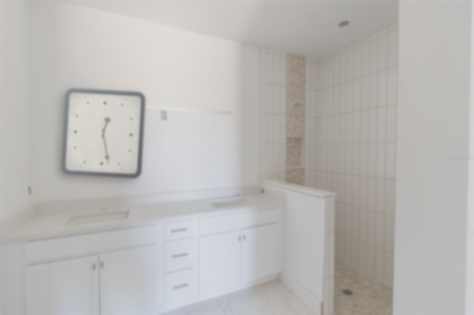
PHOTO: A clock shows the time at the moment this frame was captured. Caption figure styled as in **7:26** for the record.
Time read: **12:28**
